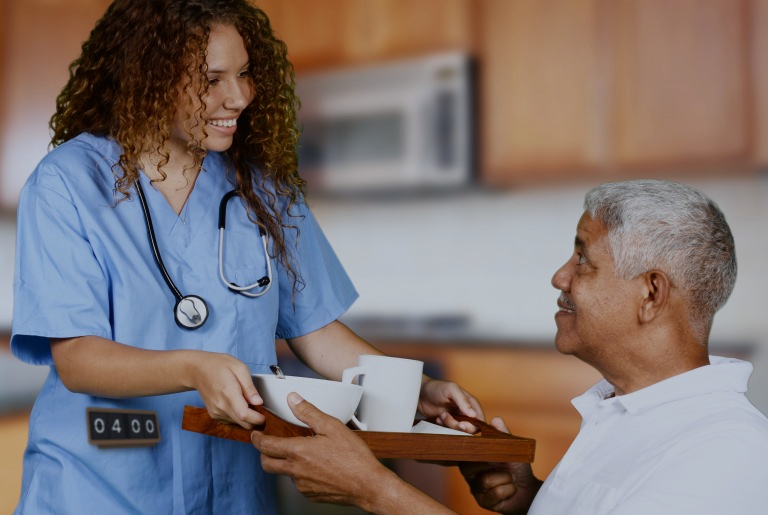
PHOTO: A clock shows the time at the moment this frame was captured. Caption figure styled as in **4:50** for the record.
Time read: **4:00**
